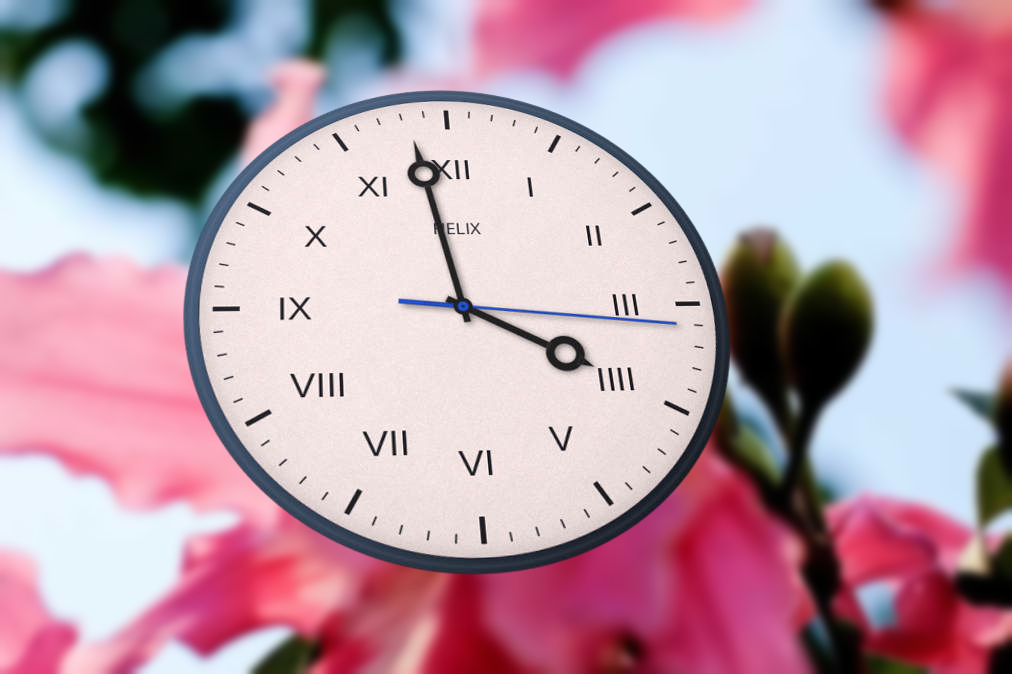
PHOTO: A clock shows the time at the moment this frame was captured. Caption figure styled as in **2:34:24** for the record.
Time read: **3:58:16**
